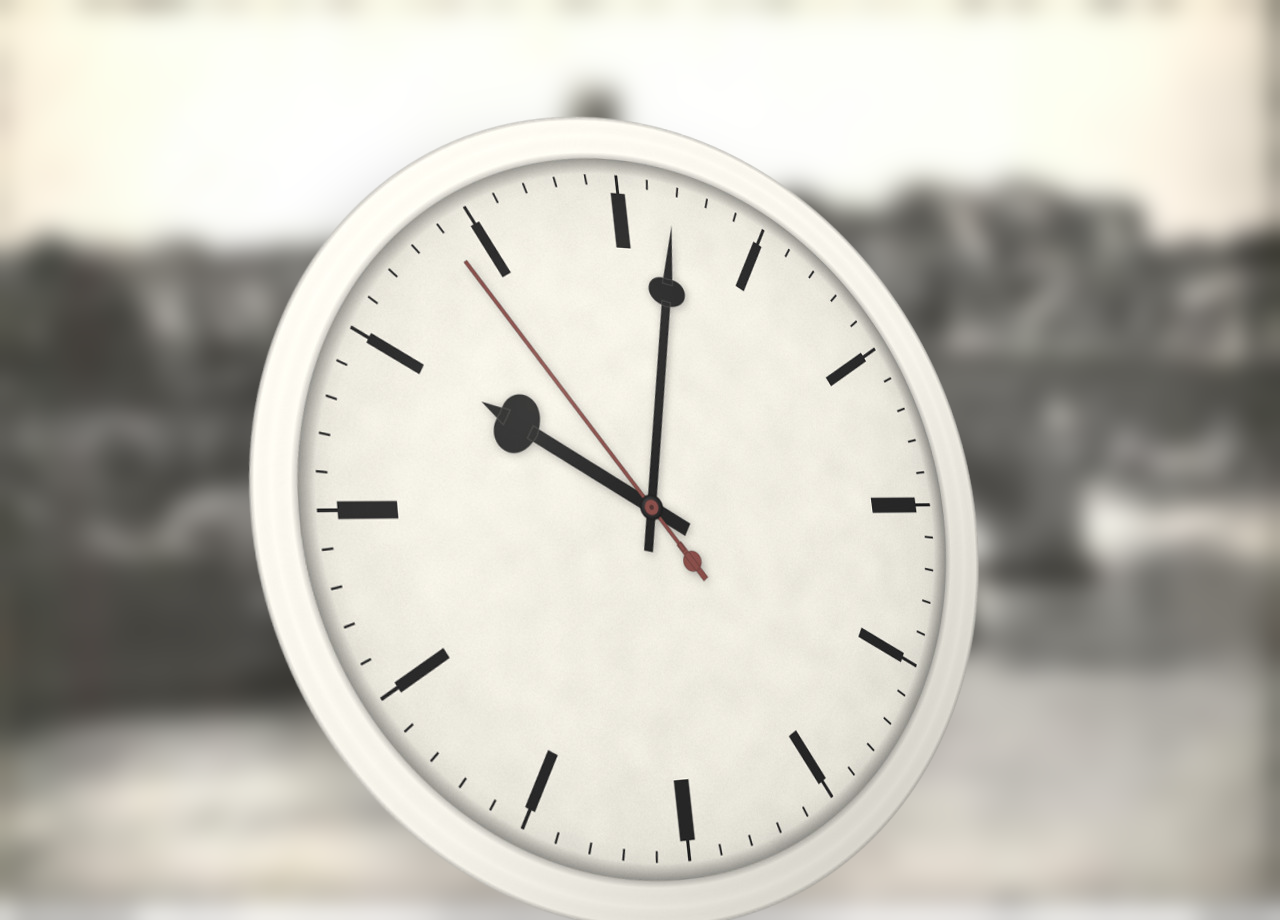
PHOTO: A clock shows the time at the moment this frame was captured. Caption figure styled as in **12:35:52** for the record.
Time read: **10:01:54**
